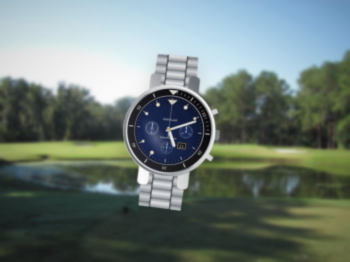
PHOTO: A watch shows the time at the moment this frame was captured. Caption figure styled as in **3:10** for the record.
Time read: **5:11**
